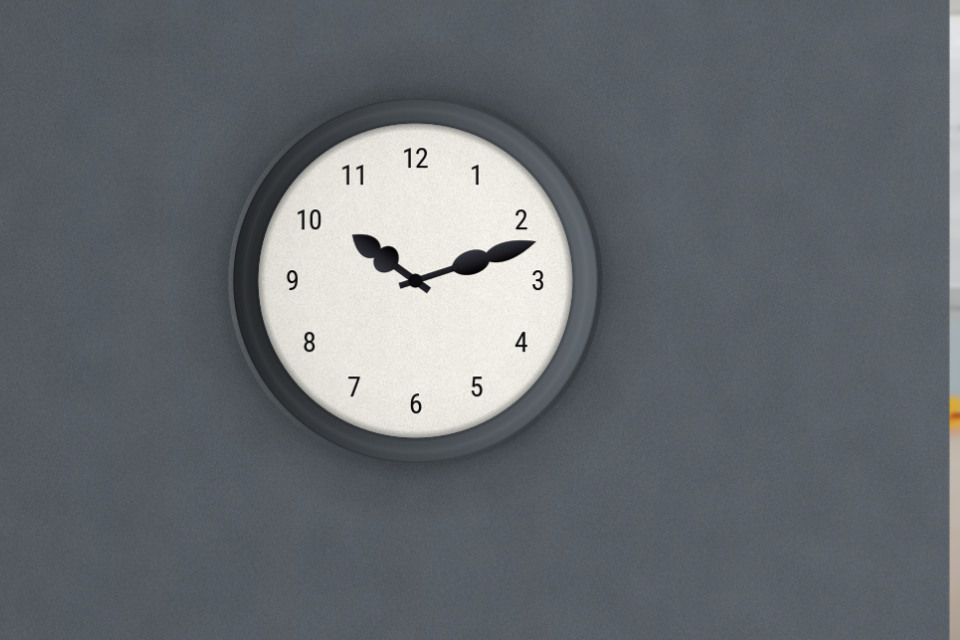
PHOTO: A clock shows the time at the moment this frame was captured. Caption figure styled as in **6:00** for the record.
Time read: **10:12**
